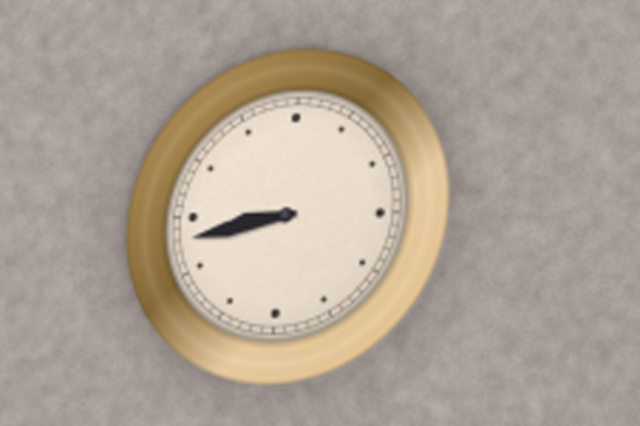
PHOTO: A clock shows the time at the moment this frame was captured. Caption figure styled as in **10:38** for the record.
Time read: **8:43**
